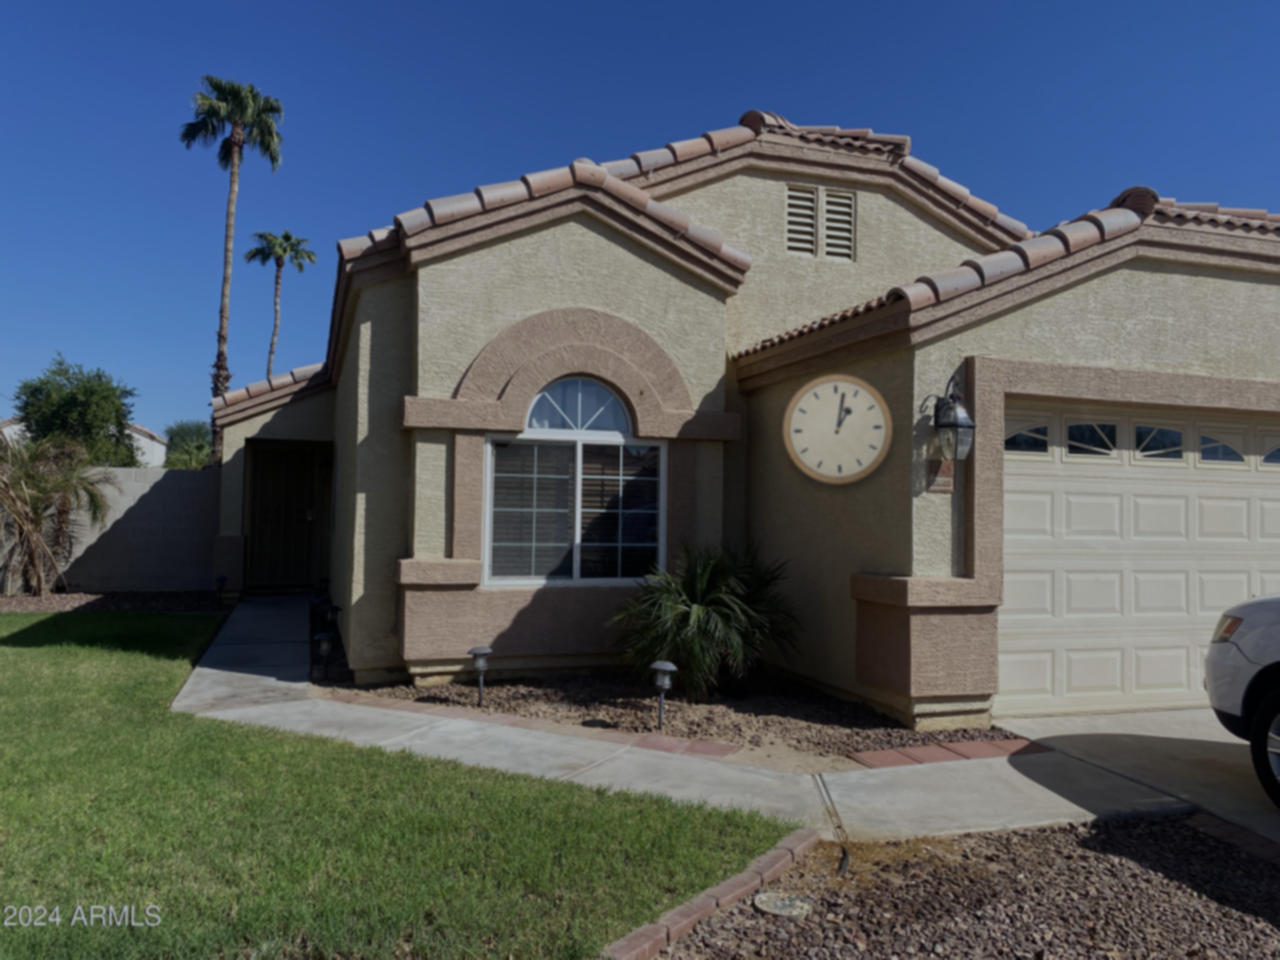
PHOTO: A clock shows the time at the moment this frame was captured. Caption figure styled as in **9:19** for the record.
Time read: **1:02**
